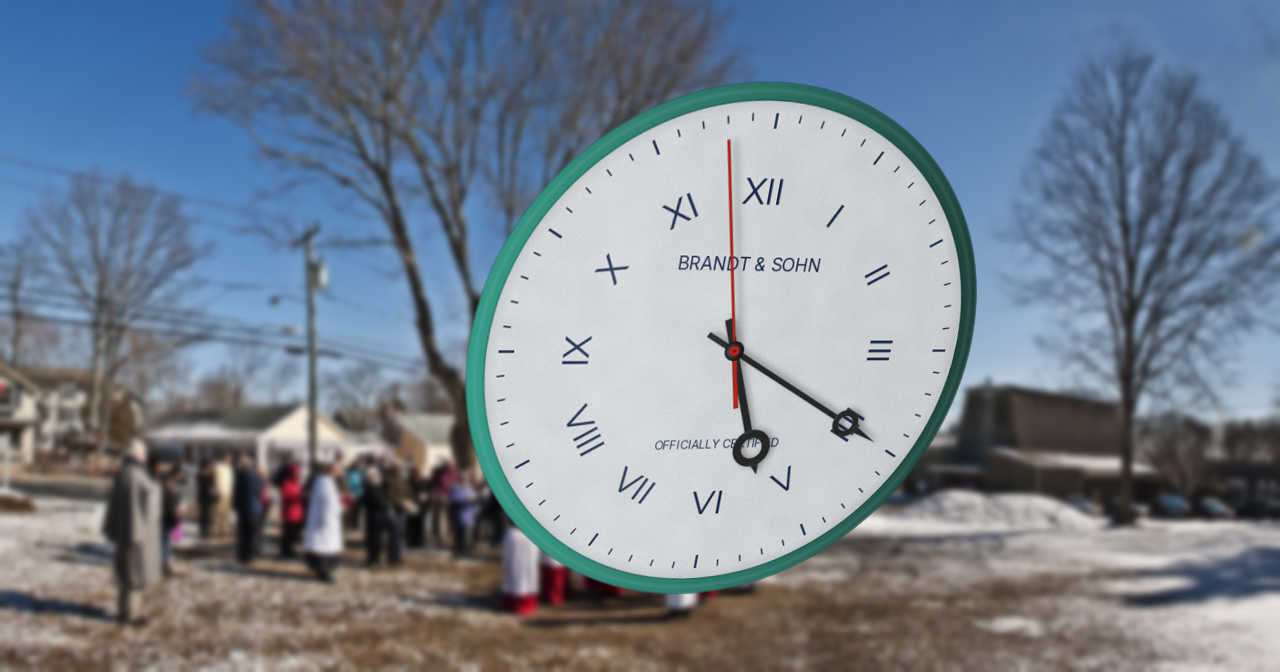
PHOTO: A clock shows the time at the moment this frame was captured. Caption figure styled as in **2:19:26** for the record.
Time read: **5:19:58**
